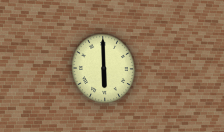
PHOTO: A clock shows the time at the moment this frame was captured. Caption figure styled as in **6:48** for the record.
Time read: **6:00**
